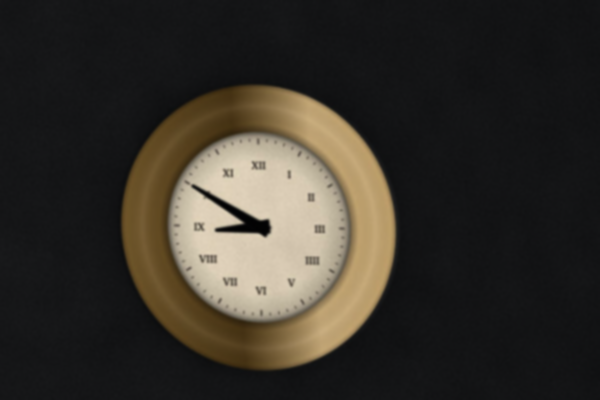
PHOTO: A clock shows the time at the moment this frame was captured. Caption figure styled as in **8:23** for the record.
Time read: **8:50**
